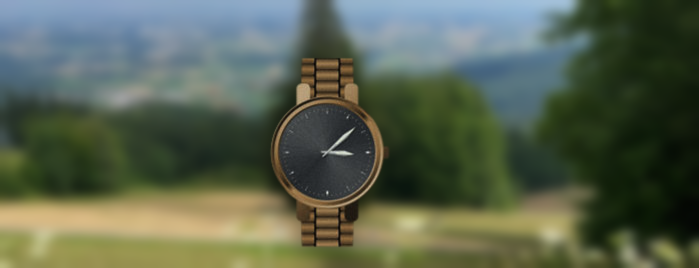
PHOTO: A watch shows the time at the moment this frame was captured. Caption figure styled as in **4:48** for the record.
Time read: **3:08**
